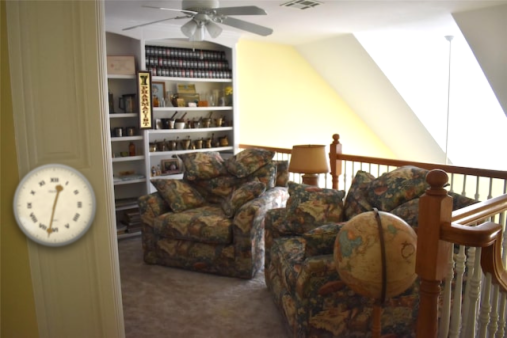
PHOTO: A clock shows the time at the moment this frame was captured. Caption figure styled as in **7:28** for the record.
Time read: **12:32**
